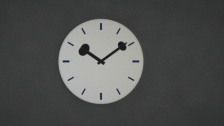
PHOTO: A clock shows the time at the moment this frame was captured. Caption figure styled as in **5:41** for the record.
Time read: **10:09**
